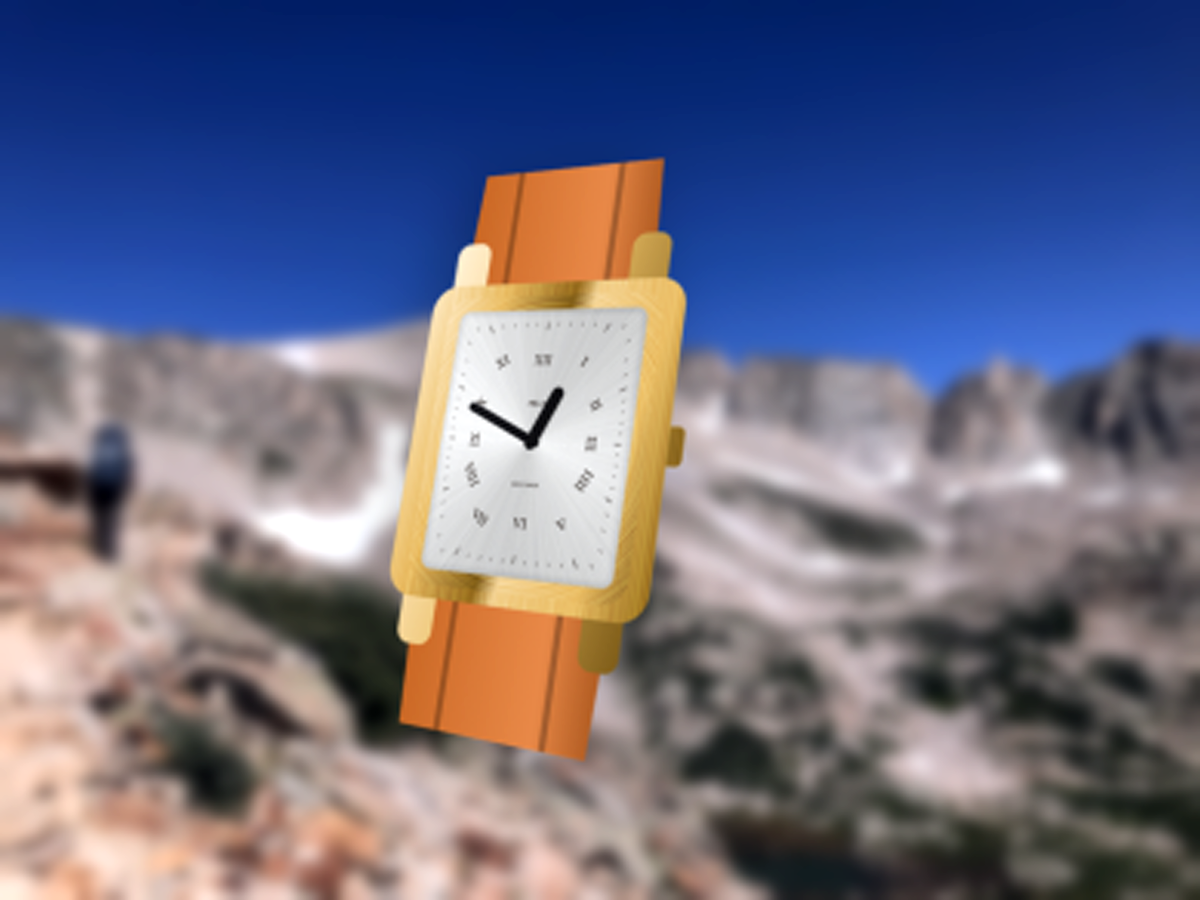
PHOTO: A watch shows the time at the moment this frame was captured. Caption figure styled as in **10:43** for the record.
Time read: **12:49**
